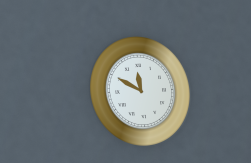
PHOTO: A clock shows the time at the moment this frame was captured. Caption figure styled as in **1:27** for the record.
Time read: **11:50**
